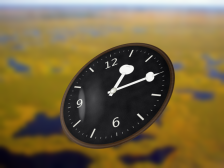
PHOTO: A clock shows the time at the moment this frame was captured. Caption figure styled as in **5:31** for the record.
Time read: **1:15**
